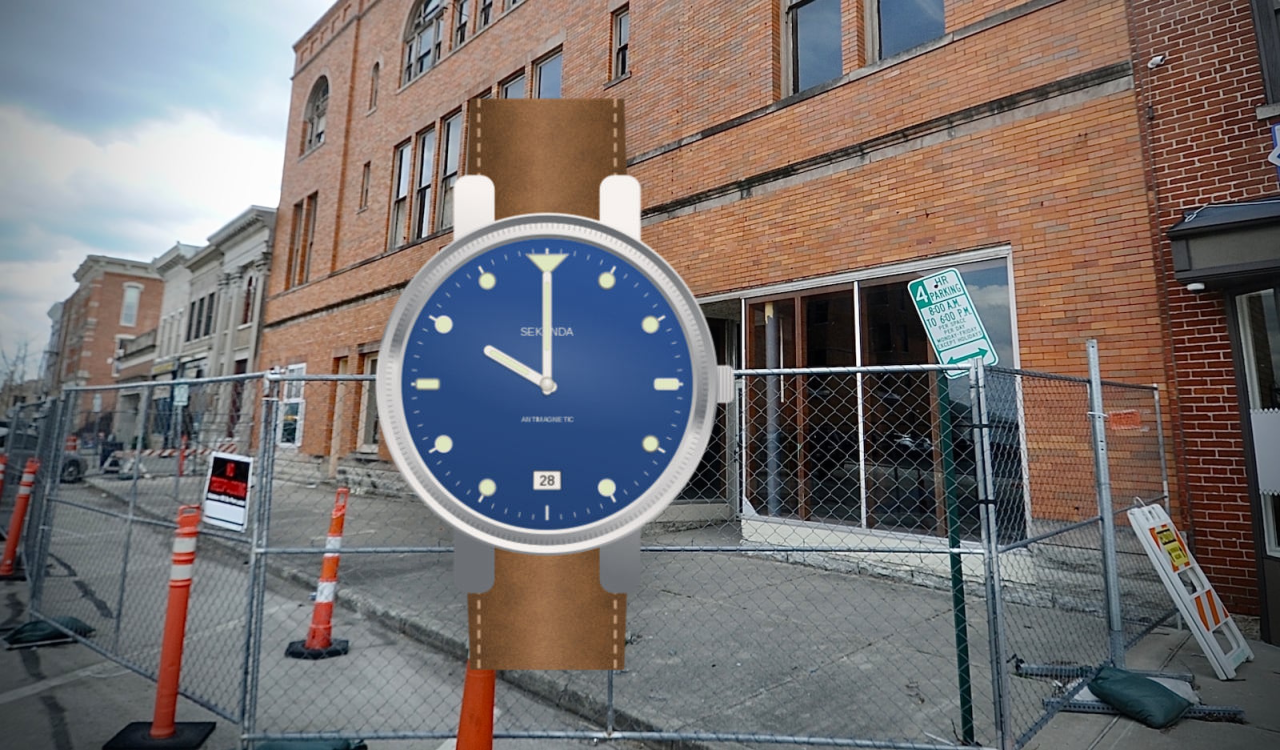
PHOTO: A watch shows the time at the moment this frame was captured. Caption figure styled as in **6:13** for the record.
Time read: **10:00**
